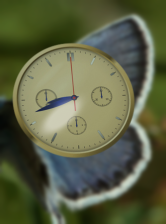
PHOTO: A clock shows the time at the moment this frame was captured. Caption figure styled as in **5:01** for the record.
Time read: **8:42**
